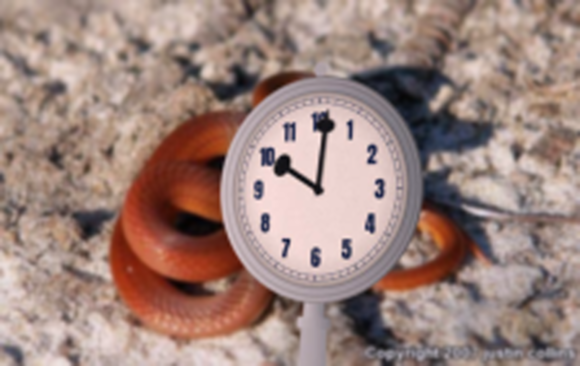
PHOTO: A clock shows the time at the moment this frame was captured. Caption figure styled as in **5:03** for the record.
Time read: **10:01**
